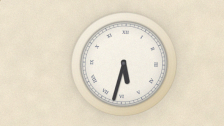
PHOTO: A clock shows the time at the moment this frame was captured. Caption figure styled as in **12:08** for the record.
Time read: **5:32**
